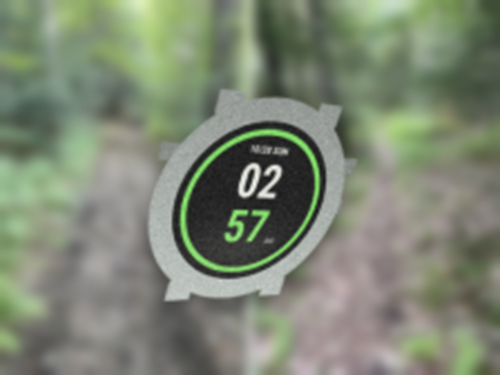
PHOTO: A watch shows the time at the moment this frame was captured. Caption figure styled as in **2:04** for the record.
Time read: **2:57**
